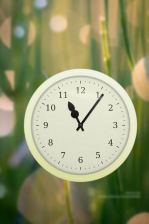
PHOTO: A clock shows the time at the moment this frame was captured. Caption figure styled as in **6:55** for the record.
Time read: **11:06**
